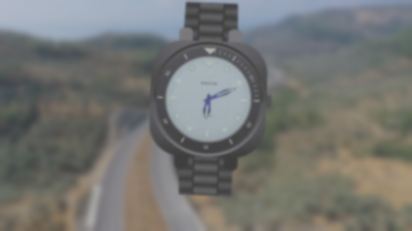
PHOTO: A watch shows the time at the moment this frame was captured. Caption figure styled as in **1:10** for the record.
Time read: **6:11**
